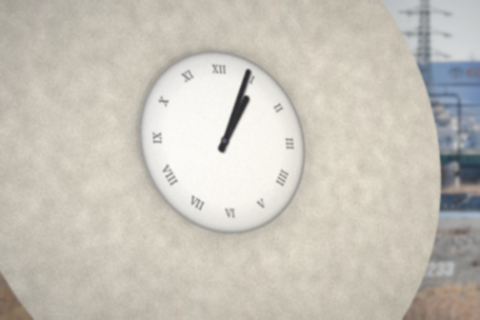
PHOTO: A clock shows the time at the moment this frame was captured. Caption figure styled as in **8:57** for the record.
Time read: **1:04**
